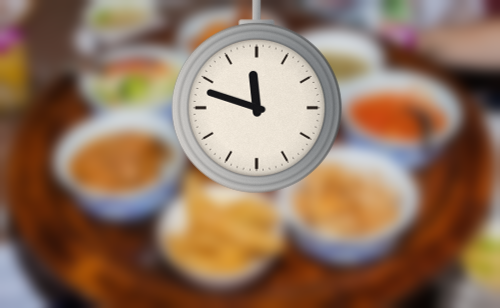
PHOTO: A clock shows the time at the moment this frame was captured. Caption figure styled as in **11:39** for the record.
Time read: **11:48**
